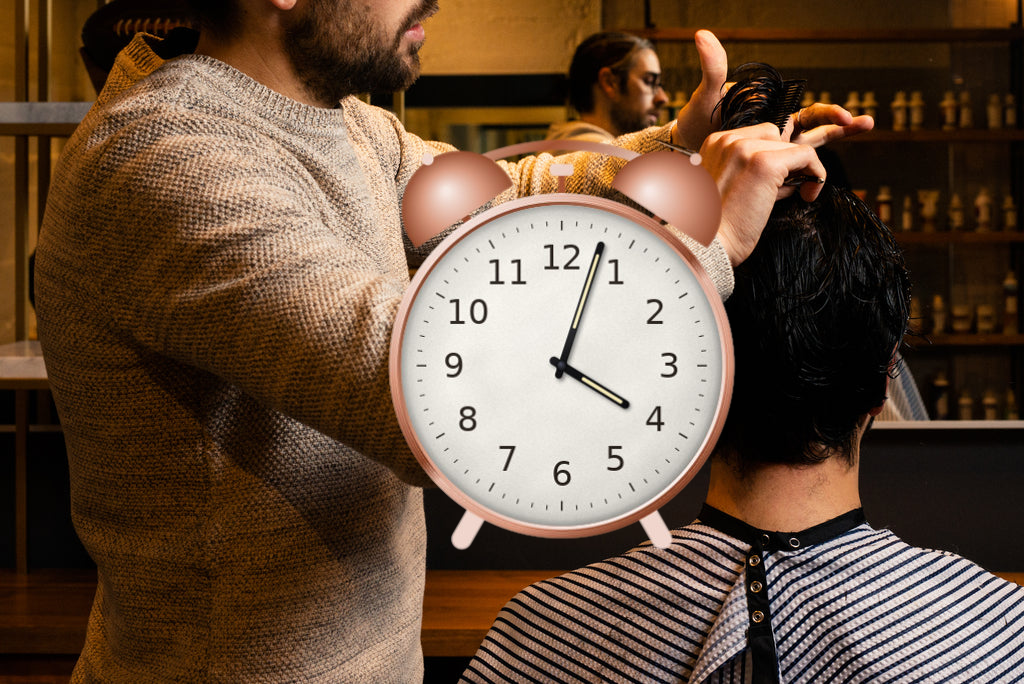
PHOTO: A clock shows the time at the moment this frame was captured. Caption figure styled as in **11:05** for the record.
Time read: **4:03**
